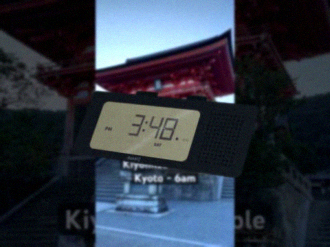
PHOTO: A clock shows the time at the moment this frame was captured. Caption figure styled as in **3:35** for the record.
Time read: **3:48**
